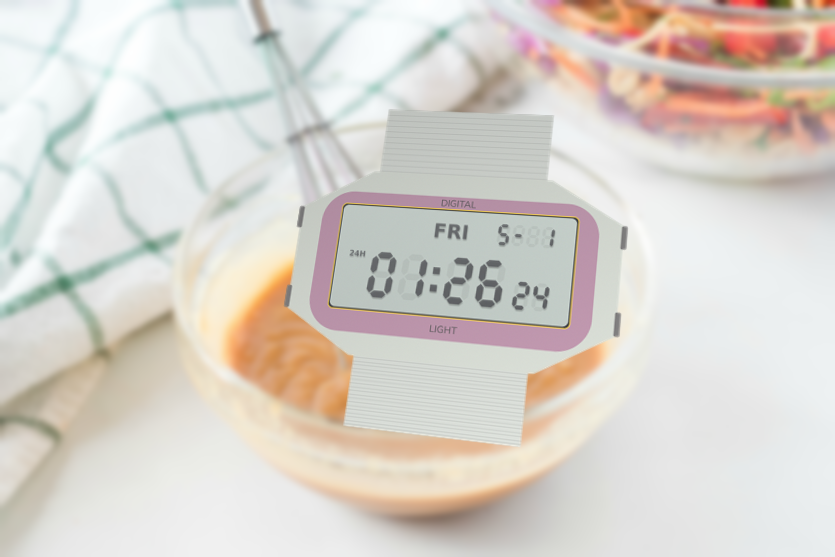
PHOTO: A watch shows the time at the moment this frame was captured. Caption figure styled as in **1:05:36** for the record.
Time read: **1:26:24**
